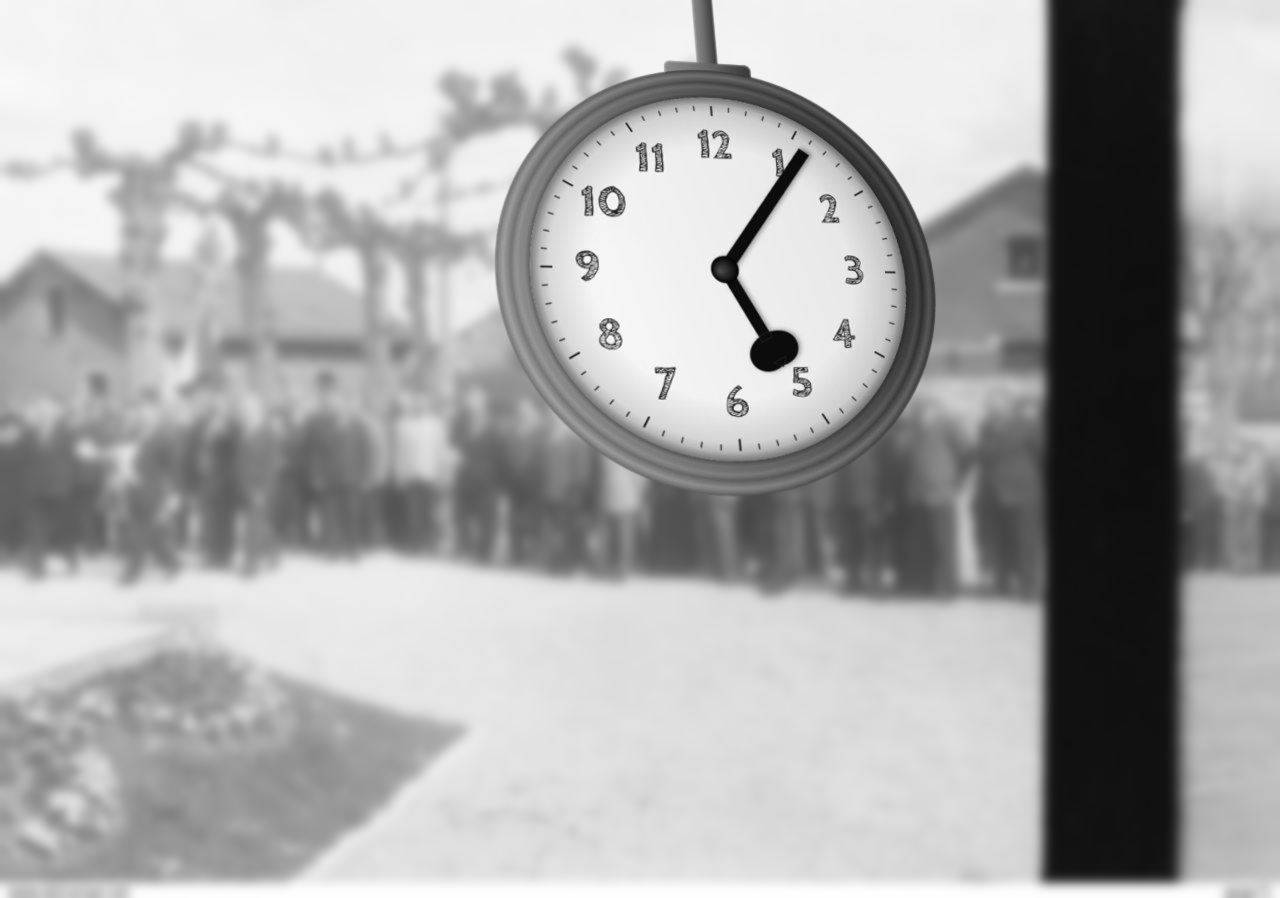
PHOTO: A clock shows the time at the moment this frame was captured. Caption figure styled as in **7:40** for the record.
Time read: **5:06**
